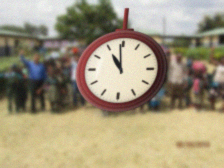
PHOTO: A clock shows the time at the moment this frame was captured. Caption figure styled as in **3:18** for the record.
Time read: **10:59**
